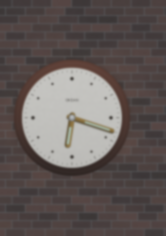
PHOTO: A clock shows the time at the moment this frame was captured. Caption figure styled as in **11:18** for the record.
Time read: **6:18**
